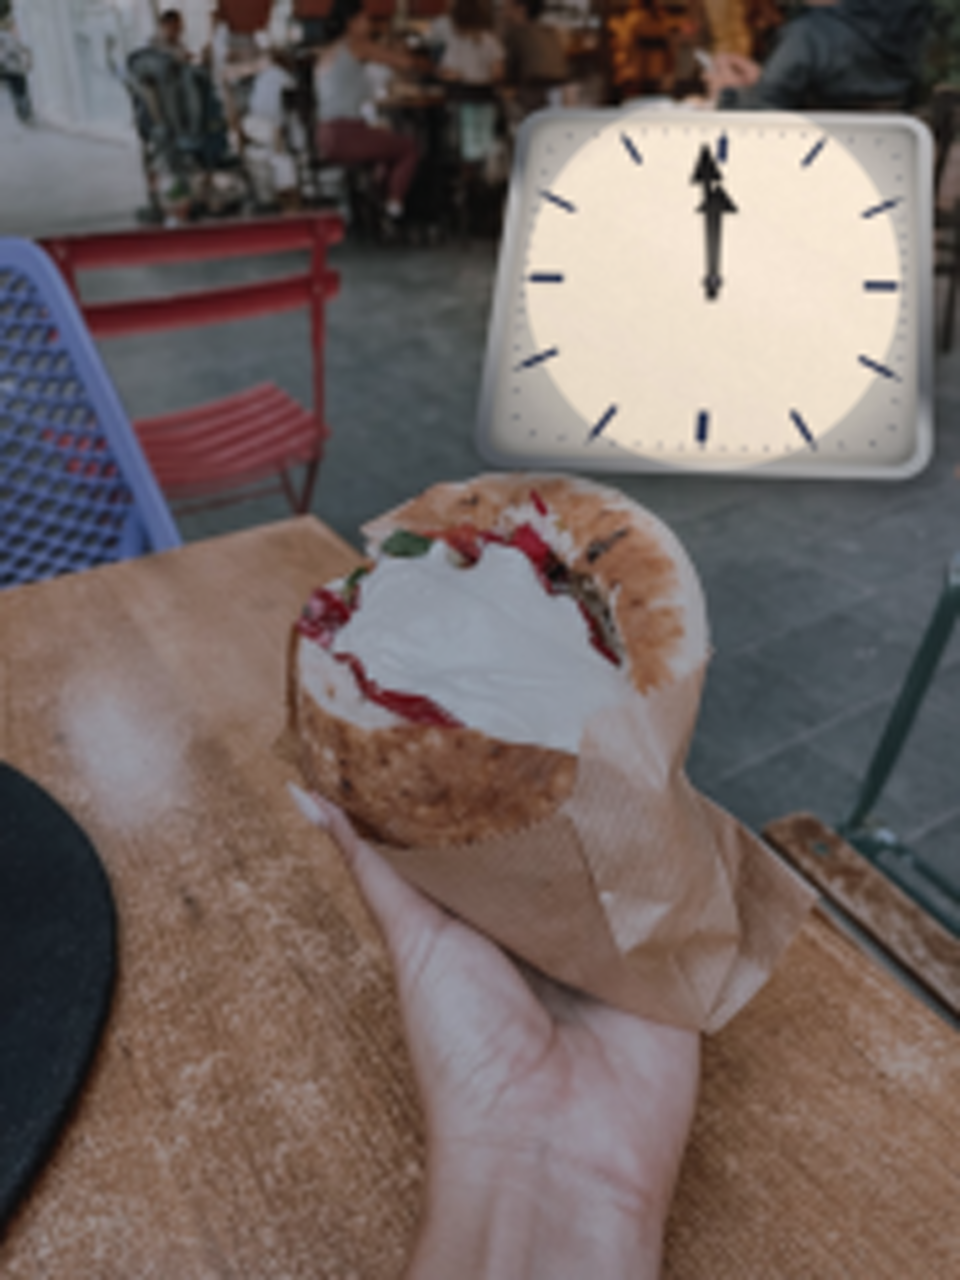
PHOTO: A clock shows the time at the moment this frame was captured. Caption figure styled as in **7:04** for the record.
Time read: **11:59**
